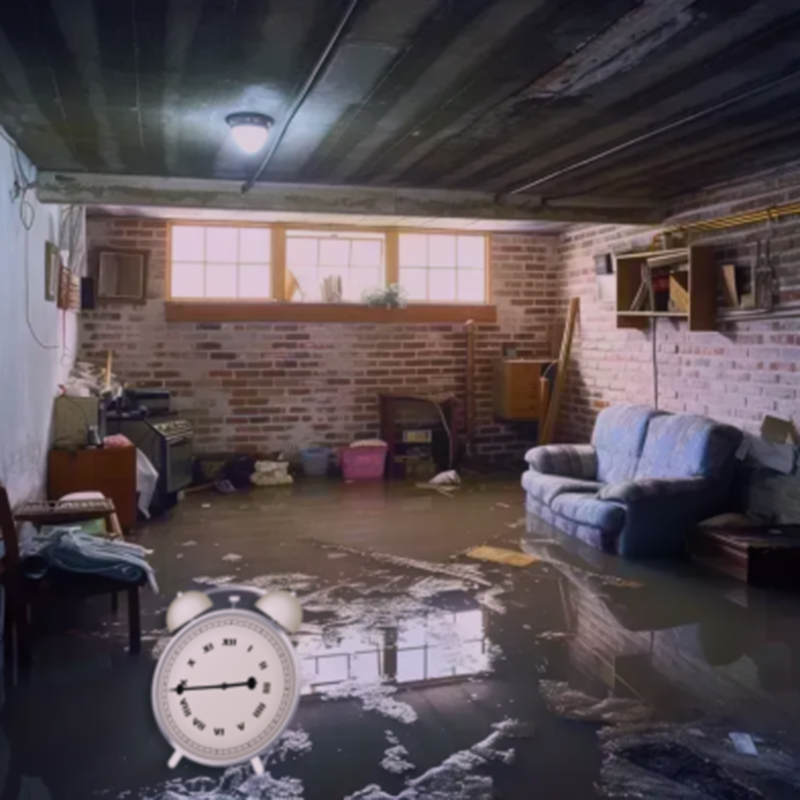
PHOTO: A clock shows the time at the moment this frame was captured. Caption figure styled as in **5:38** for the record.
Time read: **2:44**
